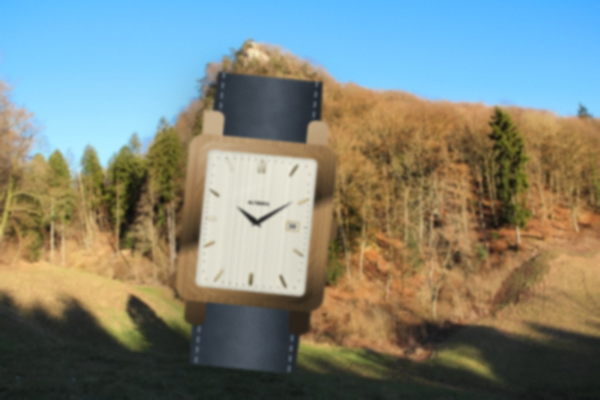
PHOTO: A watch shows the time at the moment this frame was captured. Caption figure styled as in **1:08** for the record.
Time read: **10:09**
